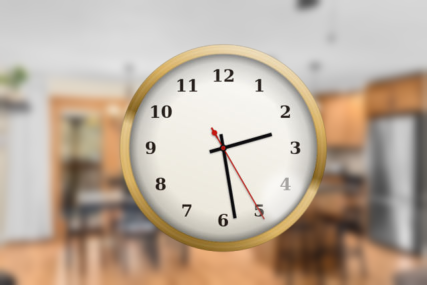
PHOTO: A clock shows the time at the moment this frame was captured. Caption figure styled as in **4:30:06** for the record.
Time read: **2:28:25**
